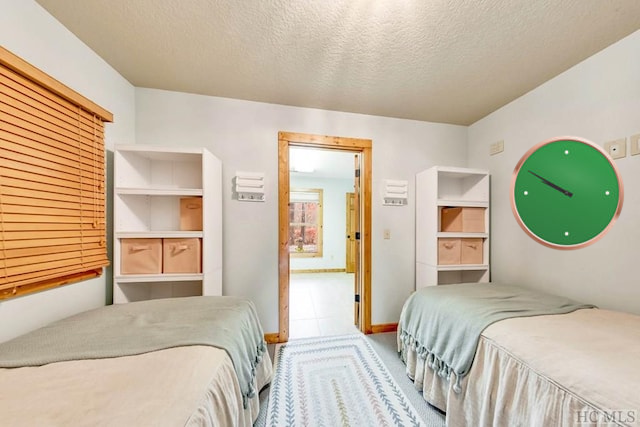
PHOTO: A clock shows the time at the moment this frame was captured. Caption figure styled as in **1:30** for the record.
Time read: **9:50**
